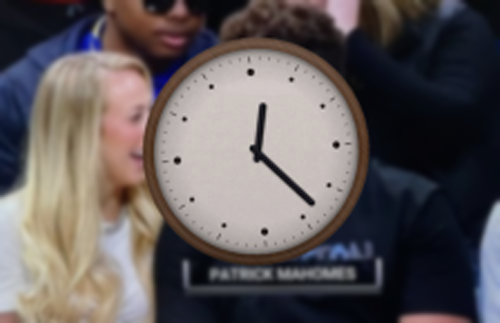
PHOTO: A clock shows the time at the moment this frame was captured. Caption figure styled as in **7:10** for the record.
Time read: **12:23**
